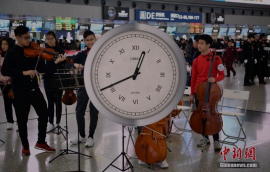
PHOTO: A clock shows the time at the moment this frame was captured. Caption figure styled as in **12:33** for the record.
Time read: **12:41**
